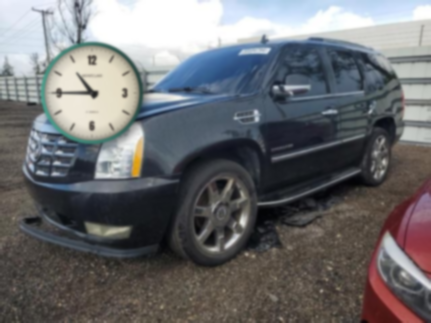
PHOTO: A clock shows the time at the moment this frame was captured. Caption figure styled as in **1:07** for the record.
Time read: **10:45**
